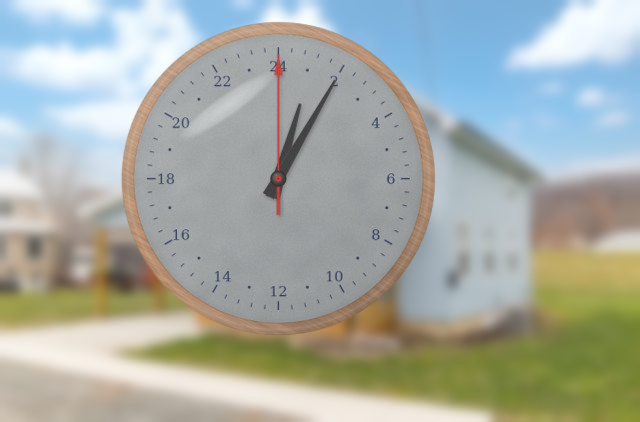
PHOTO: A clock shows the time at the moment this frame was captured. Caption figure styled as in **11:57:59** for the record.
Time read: **1:05:00**
